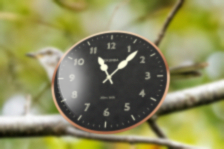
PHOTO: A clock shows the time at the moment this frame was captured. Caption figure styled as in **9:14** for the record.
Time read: **11:07**
